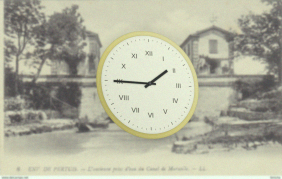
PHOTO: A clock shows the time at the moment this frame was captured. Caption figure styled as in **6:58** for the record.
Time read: **1:45**
